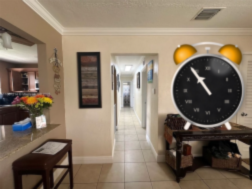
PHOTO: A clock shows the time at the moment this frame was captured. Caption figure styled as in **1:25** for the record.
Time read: **10:54**
